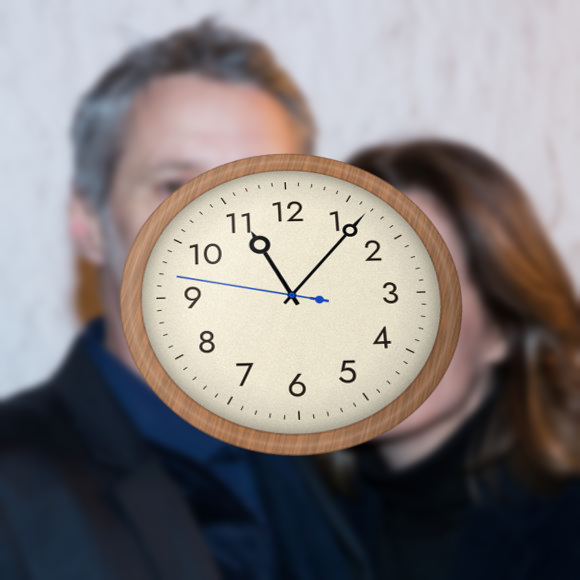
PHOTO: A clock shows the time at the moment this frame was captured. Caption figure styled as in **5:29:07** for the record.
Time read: **11:06:47**
